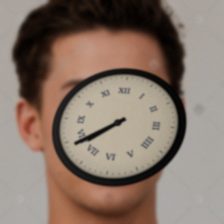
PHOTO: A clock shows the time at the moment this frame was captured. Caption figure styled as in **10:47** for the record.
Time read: **7:39**
